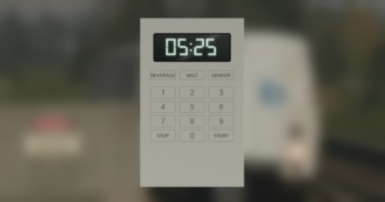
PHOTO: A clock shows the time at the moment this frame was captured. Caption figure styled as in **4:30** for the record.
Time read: **5:25**
